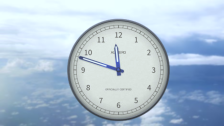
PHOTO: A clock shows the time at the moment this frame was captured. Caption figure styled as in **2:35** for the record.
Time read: **11:48**
